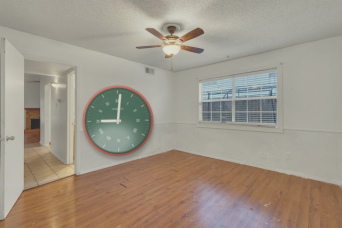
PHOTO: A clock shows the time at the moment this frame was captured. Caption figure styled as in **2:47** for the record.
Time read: **9:01**
